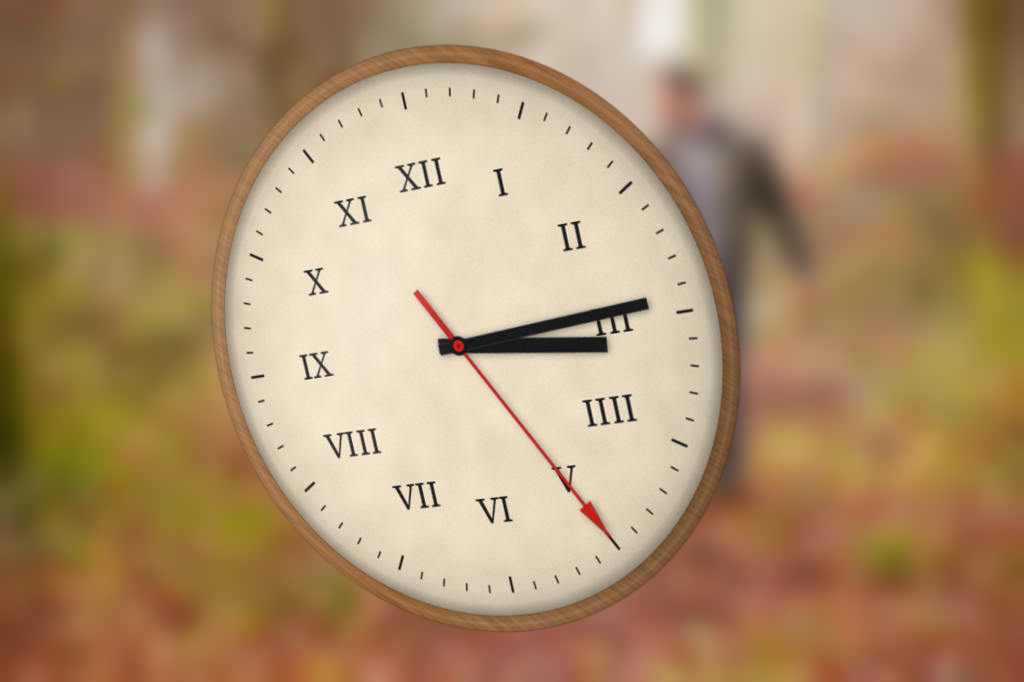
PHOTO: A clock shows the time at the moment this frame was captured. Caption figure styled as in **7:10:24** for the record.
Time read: **3:14:25**
